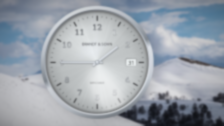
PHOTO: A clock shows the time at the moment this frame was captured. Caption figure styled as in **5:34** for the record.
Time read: **1:45**
